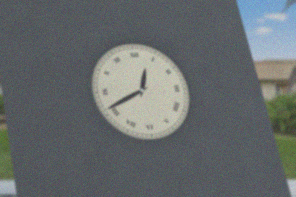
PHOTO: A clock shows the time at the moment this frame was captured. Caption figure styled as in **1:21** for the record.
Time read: **12:41**
